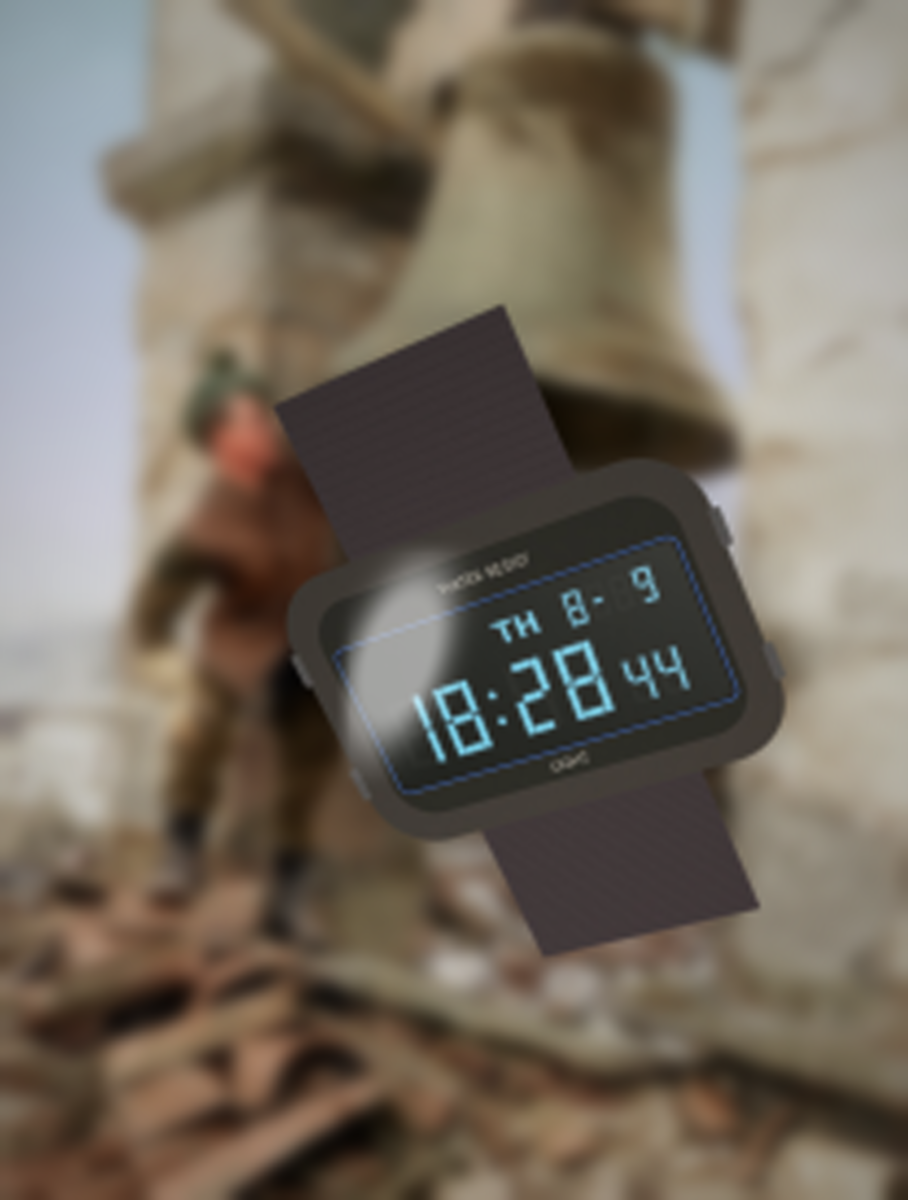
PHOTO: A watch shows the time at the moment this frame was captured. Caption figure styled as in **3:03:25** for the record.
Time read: **18:28:44**
